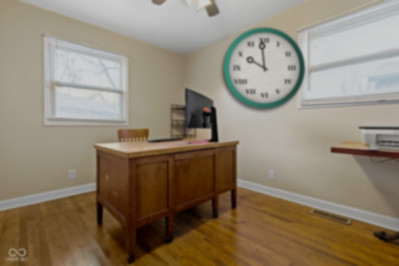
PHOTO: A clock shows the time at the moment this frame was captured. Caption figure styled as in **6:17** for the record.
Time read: **9:59**
